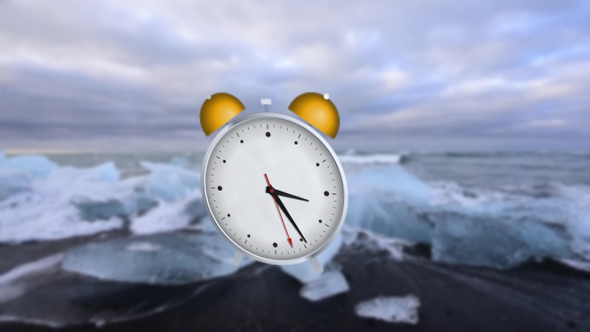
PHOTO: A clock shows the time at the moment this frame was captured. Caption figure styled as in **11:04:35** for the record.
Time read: **3:24:27**
